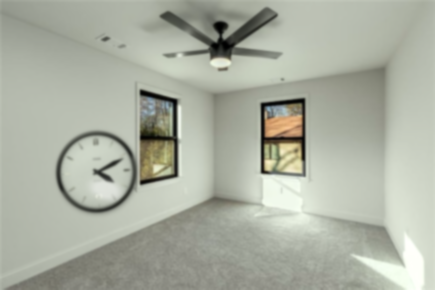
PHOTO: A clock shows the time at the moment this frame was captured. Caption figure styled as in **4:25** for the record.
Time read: **4:11**
